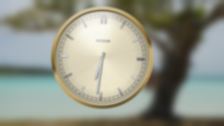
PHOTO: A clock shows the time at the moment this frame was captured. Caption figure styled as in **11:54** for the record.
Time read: **6:31**
